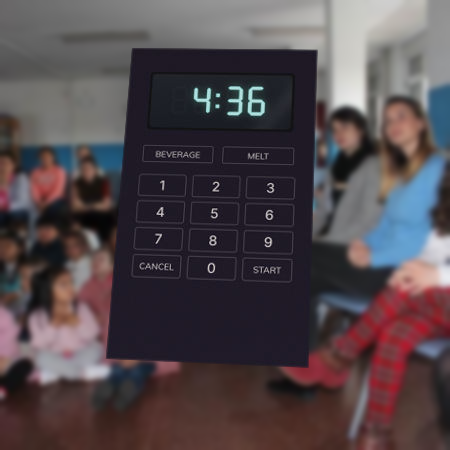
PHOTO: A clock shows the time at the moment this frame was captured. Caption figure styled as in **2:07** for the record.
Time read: **4:36**
